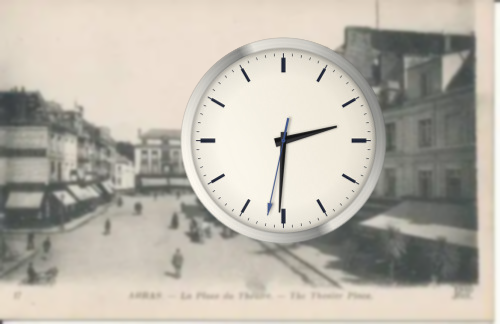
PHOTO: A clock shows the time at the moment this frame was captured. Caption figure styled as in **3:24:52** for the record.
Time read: **2:30:32**
